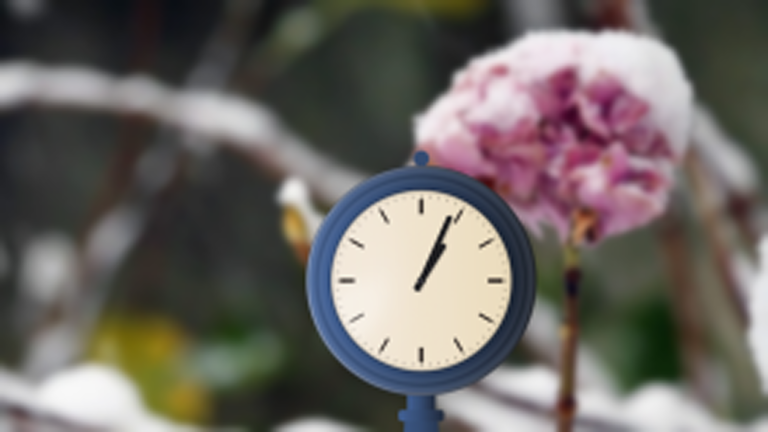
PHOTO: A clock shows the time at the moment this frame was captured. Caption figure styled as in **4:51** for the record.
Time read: **1:04**
